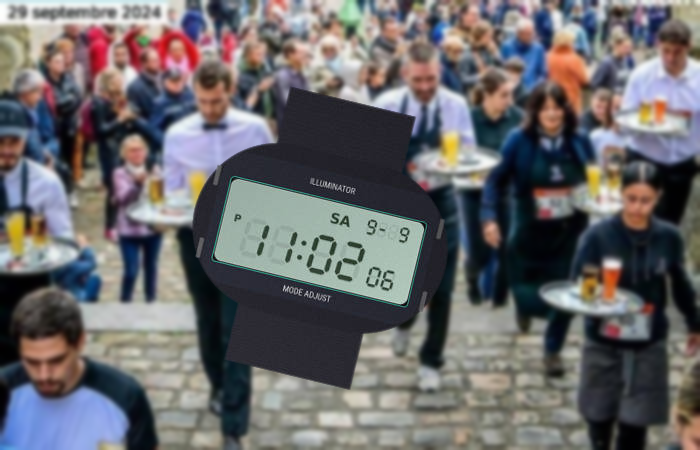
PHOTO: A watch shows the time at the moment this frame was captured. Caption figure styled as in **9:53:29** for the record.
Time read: **11:02:06**
